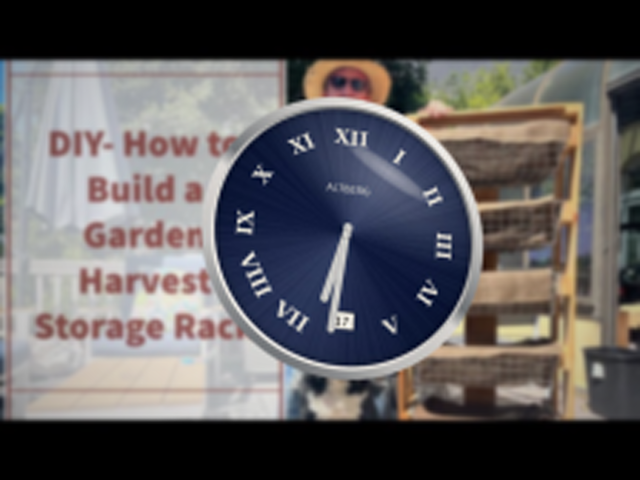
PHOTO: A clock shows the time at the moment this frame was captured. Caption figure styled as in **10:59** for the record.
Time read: **6:31**
